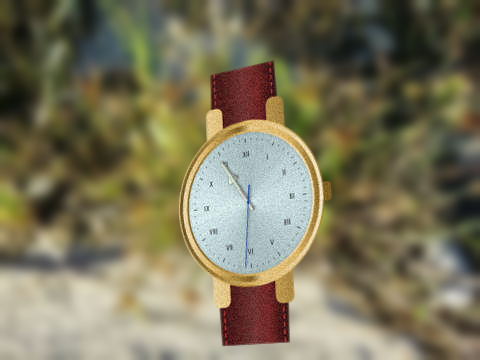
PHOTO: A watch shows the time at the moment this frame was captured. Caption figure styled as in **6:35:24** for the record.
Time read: **10:54:31**
